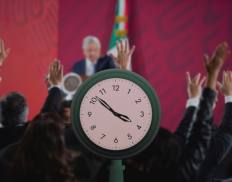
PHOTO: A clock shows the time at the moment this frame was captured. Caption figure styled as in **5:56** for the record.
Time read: **3:52**
